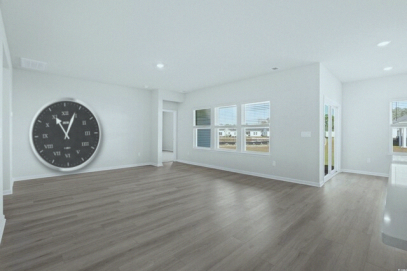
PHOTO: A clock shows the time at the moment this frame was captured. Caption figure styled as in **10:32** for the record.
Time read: **11:04**
